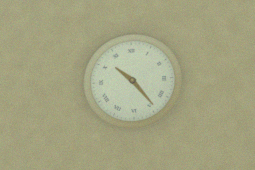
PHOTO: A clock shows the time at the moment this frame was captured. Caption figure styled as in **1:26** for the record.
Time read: **10:24**
